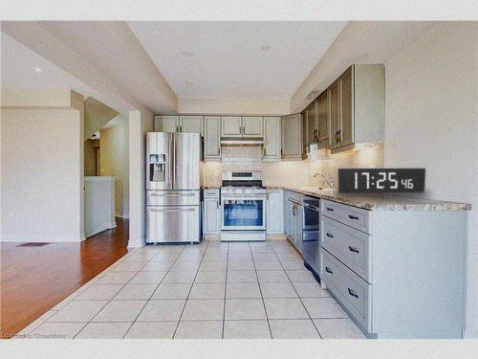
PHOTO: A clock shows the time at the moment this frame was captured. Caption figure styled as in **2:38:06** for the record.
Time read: **17:25:46**
